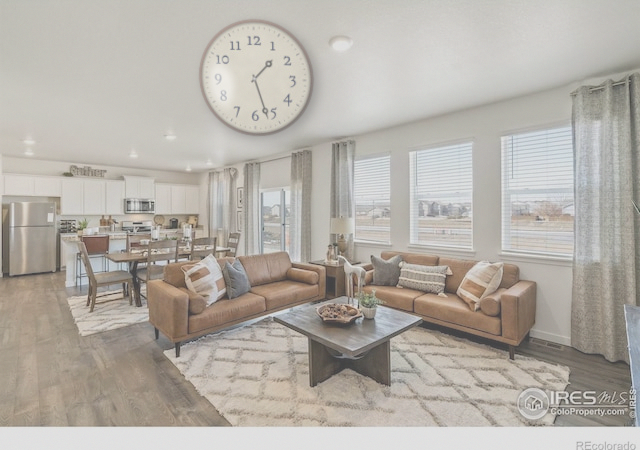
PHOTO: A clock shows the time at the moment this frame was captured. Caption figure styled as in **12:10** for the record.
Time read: **1:27**
